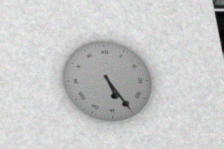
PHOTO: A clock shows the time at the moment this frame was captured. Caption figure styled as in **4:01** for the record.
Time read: **5:25**
